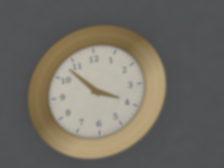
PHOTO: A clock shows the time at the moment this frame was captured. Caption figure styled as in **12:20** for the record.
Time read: **3:53**
